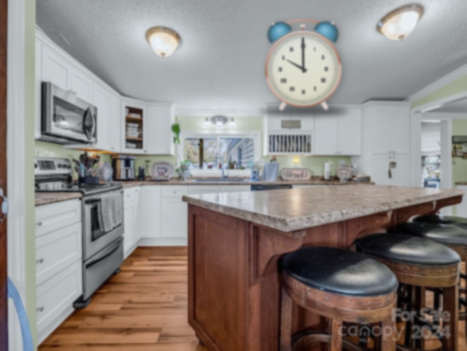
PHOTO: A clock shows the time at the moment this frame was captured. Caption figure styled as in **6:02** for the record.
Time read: **10:00**
